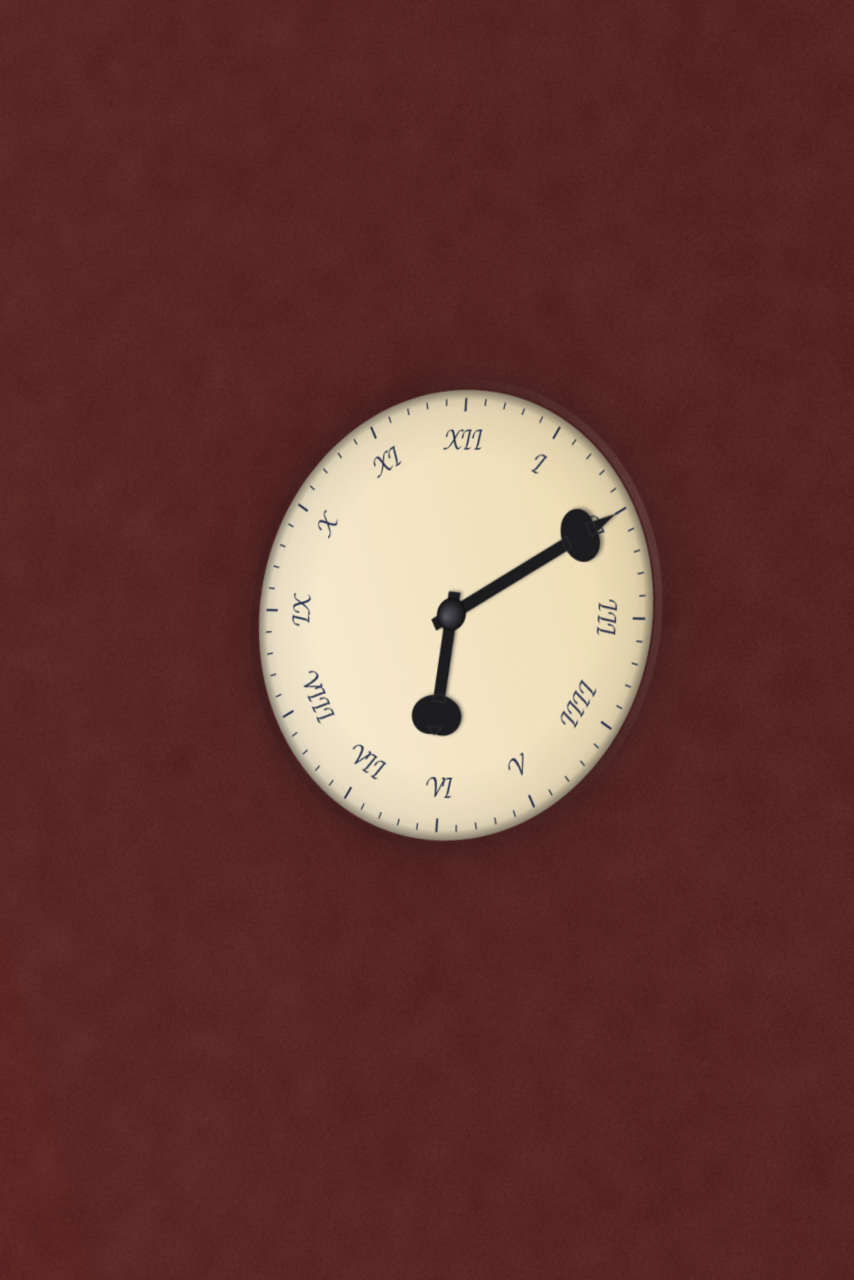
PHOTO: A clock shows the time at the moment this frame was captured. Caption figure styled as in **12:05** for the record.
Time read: **6:10**
